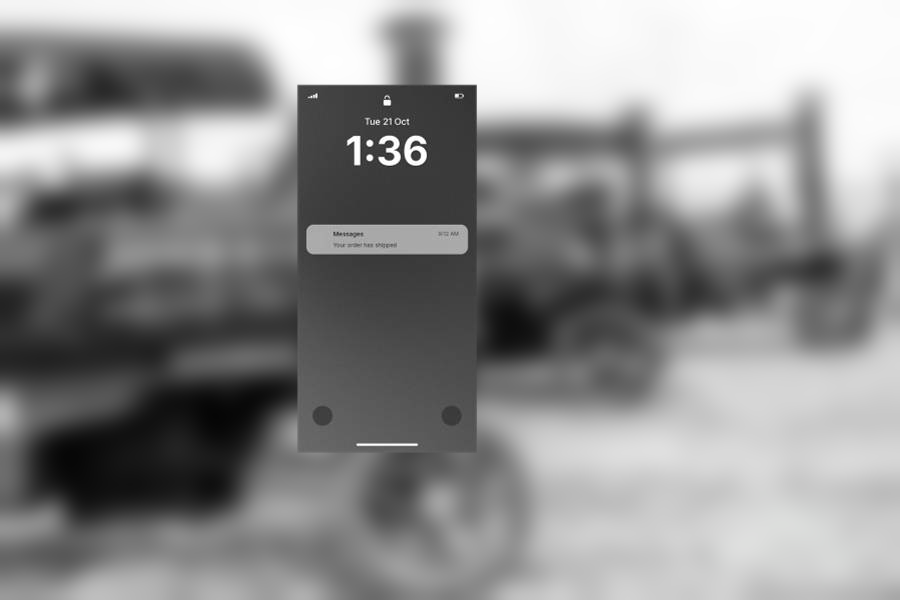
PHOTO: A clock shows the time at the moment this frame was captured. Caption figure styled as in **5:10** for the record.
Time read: **1:36**
